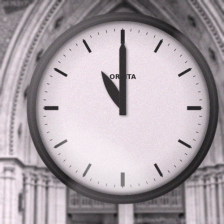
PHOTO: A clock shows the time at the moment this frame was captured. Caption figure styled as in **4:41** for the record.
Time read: **11:00**
